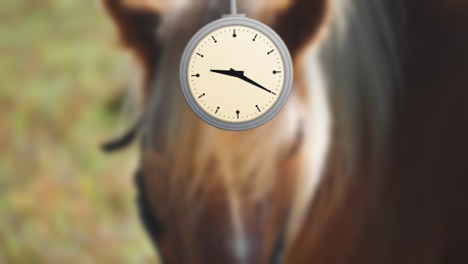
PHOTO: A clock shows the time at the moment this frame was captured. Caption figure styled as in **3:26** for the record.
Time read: **9:20**
